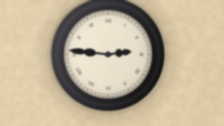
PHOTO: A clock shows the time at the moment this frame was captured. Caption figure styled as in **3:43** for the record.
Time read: **2:46**
